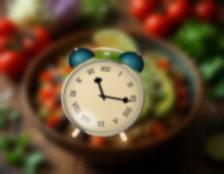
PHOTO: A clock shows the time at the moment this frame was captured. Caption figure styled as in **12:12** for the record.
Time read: **11:16**
